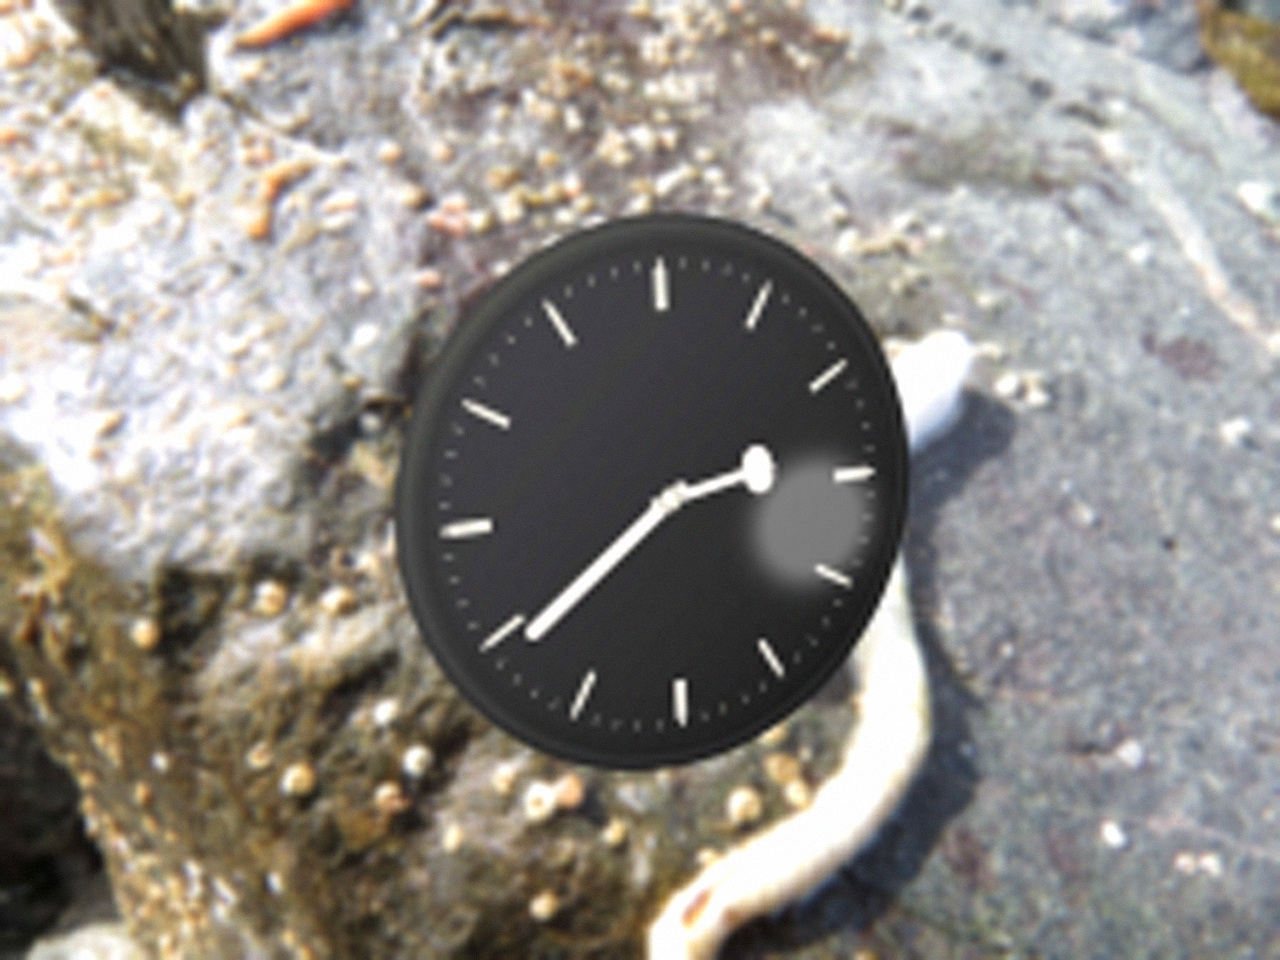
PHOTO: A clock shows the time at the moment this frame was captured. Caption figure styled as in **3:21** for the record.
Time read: **2:39**
